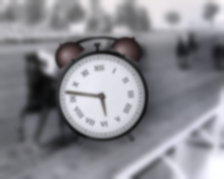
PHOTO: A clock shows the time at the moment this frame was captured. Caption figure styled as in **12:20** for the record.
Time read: **5:47**
